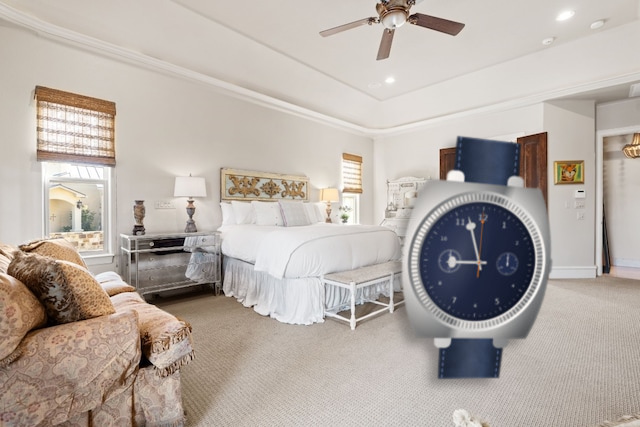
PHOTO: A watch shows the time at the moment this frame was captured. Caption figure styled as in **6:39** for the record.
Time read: **8:57**
